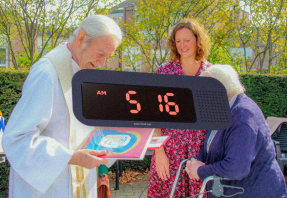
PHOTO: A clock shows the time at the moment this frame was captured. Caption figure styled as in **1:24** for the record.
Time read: **5:16**
